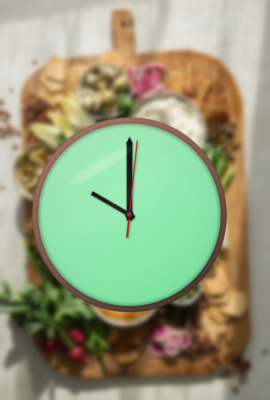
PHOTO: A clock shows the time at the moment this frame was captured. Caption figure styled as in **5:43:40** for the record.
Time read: **10:00:01**
